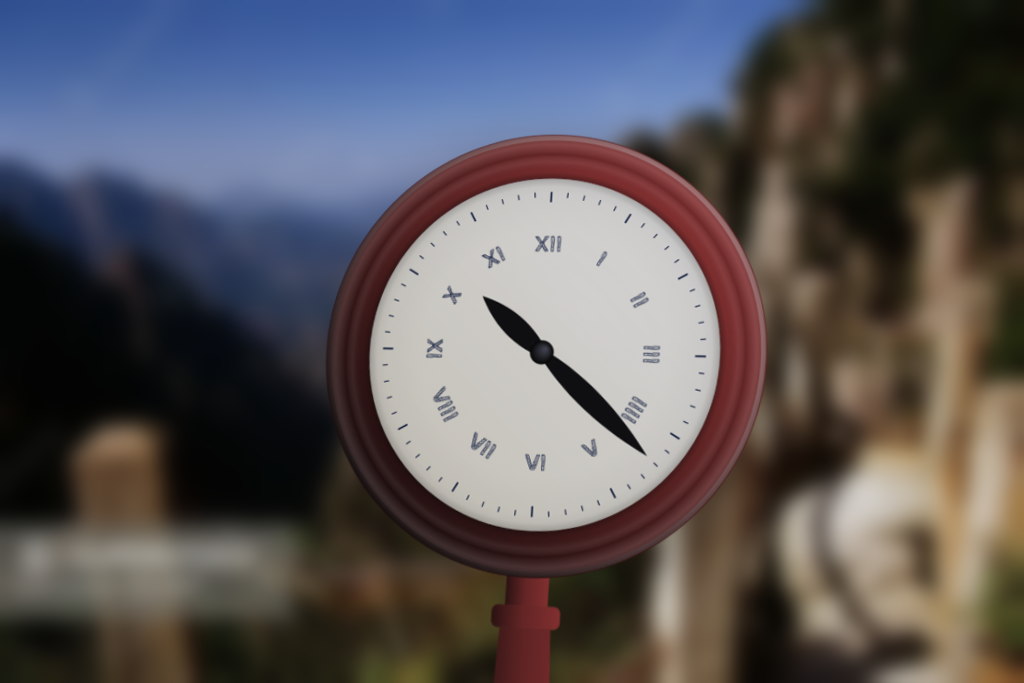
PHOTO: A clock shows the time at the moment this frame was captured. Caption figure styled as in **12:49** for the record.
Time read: **10:22**
